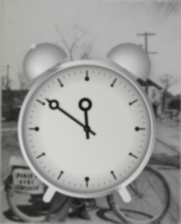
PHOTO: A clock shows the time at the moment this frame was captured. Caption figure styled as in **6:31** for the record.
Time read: **11:51**
